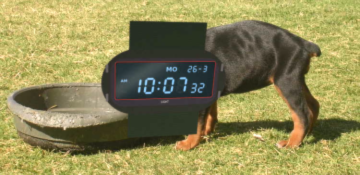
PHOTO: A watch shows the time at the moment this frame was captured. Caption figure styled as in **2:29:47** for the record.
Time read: **10:07:32**
